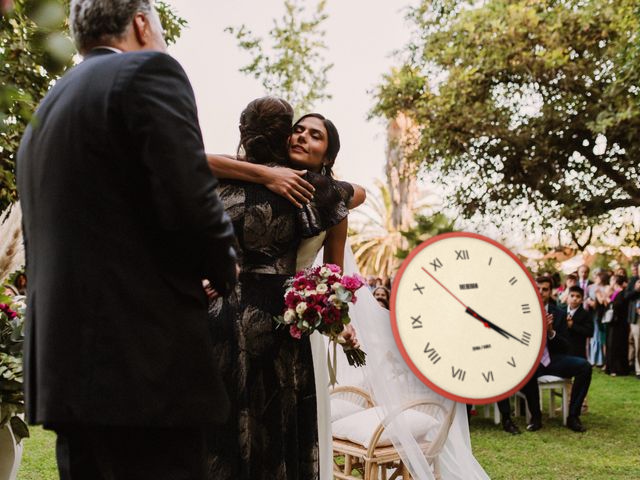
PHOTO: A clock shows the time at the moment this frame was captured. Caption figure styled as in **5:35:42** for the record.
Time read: **4:20:53**
